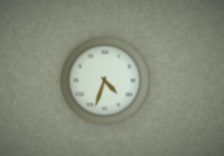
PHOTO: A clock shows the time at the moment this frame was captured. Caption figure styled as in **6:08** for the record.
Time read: **4:33**
